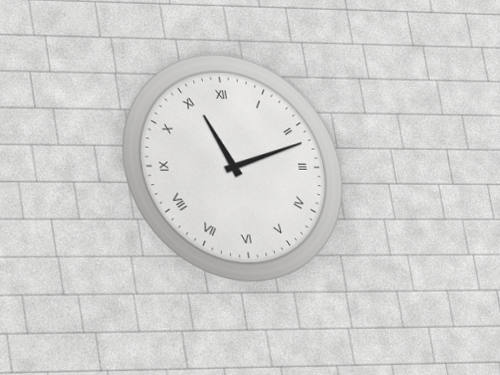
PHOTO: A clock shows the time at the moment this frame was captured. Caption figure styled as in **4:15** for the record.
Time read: **11:12**
